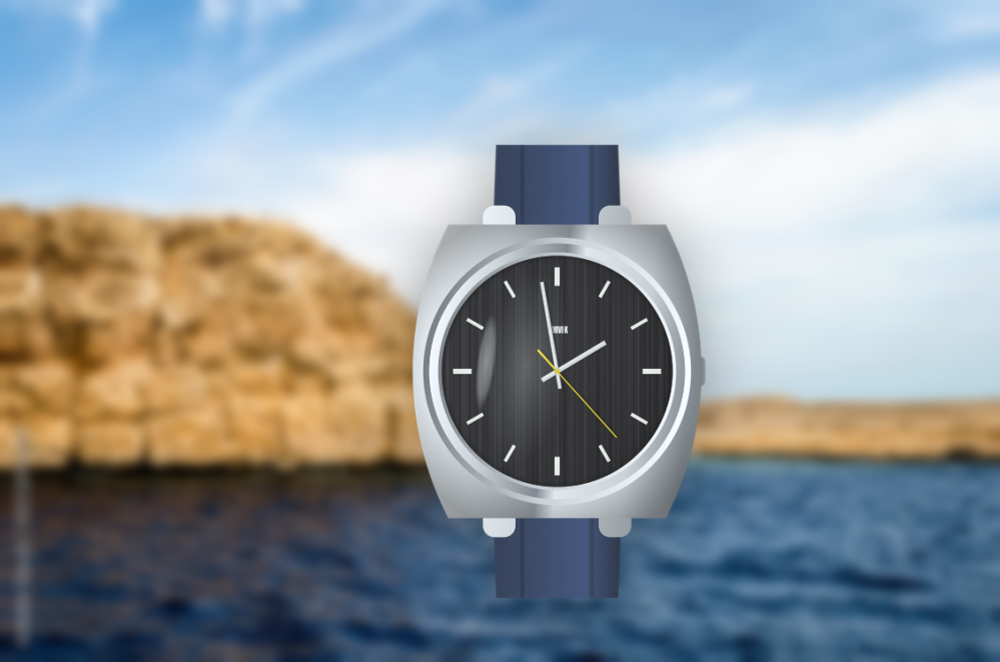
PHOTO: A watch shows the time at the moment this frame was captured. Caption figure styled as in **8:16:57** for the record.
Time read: **1:58:23**
